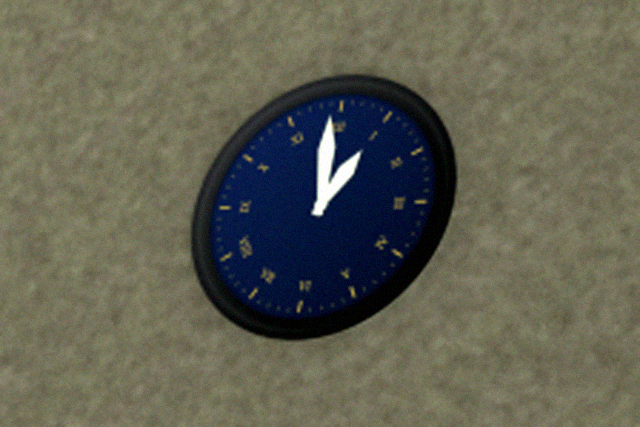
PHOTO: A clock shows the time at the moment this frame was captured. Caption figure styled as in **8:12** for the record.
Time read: **12:59**
